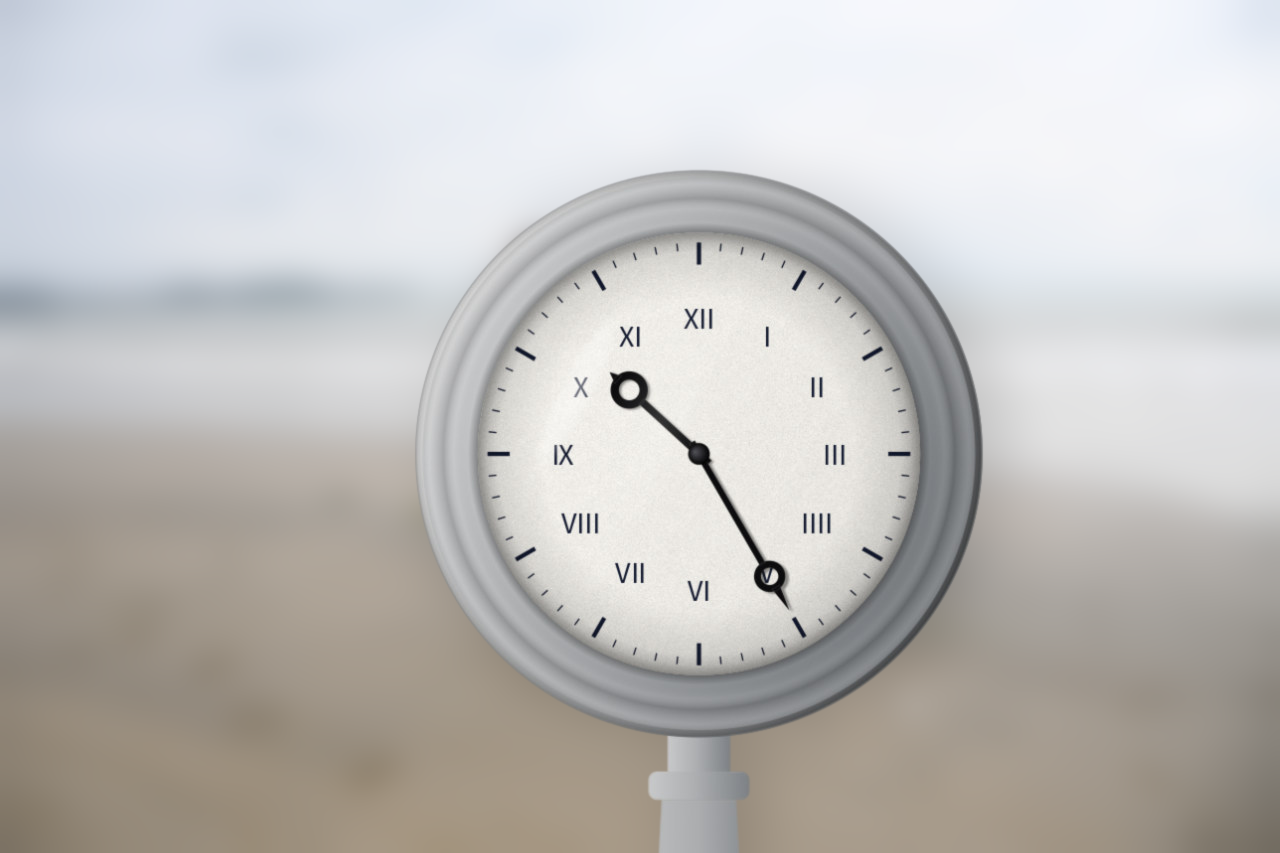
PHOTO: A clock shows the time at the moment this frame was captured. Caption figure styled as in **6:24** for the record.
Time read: **10:25**
